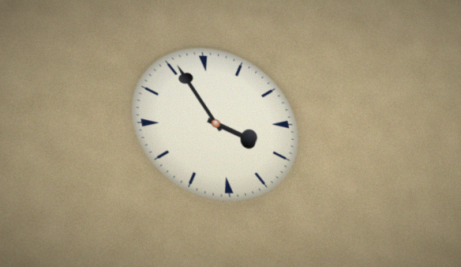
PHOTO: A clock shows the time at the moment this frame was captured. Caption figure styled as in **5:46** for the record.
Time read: **3:56**
